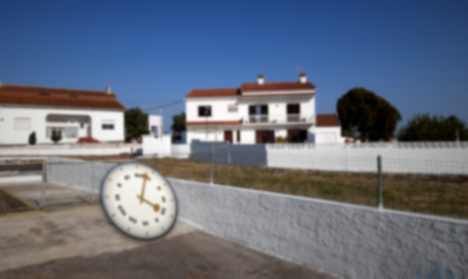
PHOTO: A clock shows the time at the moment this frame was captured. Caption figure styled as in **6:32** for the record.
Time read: **4:03**
